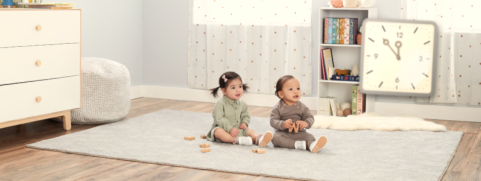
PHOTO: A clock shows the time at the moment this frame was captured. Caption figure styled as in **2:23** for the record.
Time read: **11:53**
